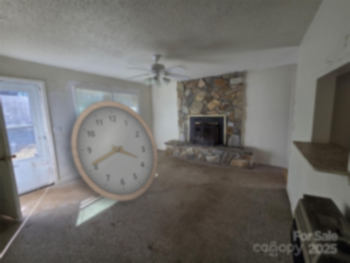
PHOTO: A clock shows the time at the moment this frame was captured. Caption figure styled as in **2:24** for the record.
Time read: **3:41**
